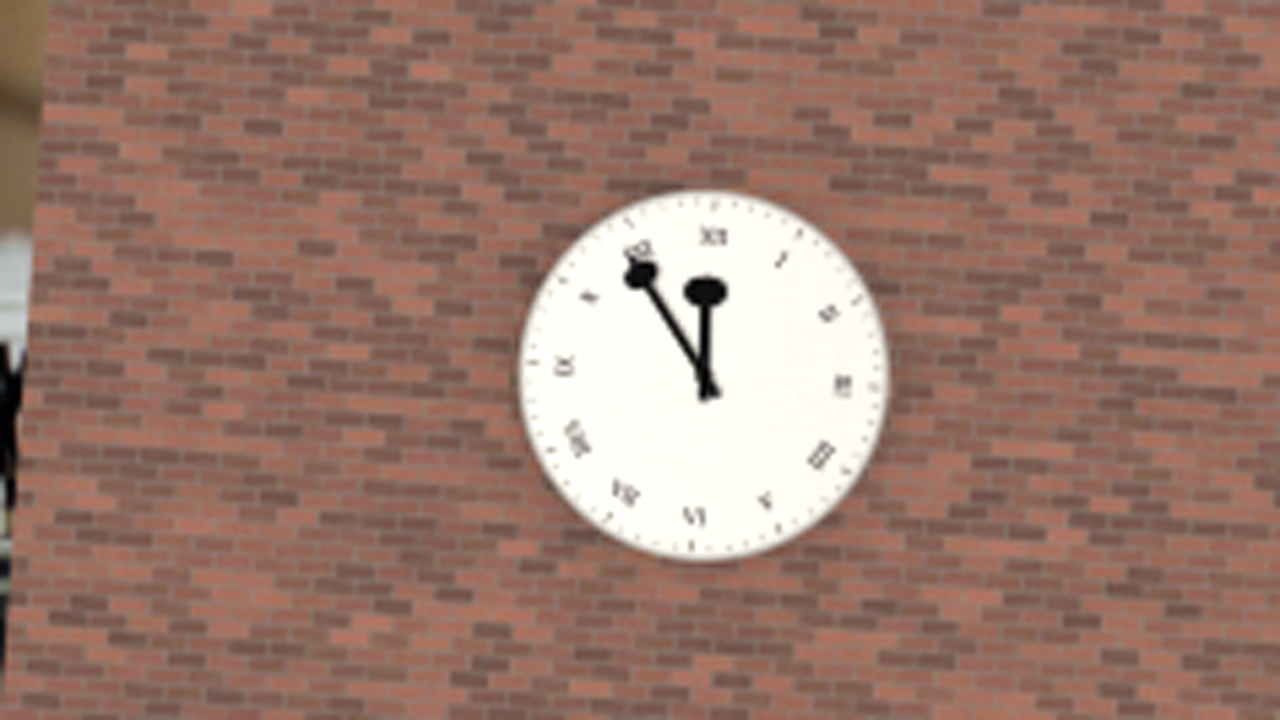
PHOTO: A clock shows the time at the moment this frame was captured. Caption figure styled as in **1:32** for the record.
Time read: **11:54**
